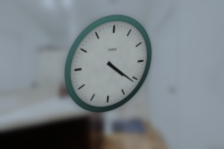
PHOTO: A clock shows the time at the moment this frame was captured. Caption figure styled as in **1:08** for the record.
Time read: **4:21**
